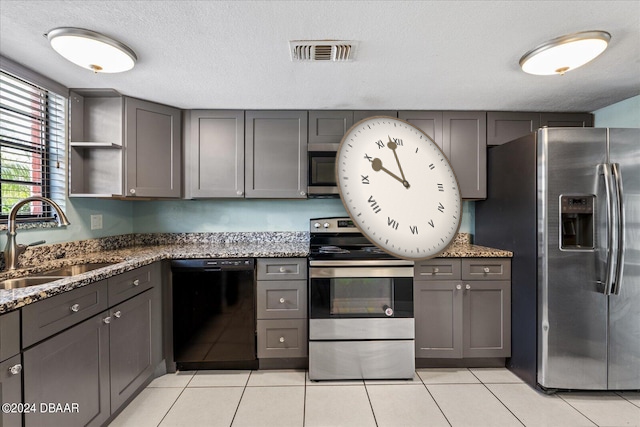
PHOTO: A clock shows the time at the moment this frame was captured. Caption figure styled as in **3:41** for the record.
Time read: **9:58**
